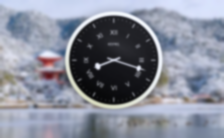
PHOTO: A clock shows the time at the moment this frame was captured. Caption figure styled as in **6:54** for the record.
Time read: **8:18**
